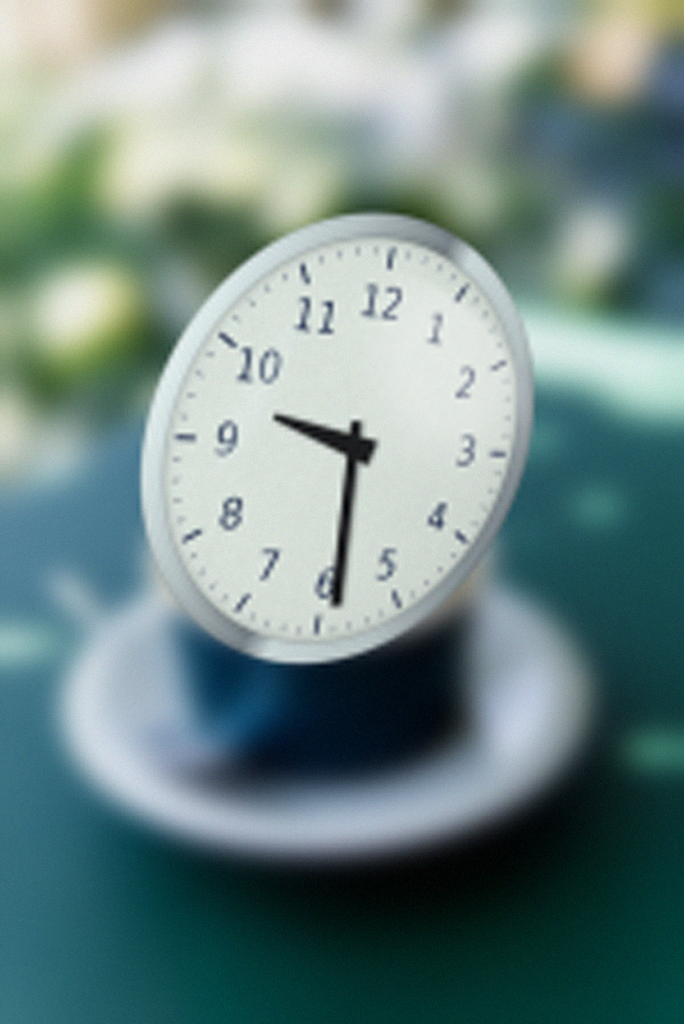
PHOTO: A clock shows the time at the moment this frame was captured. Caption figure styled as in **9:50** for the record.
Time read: **9:29**
